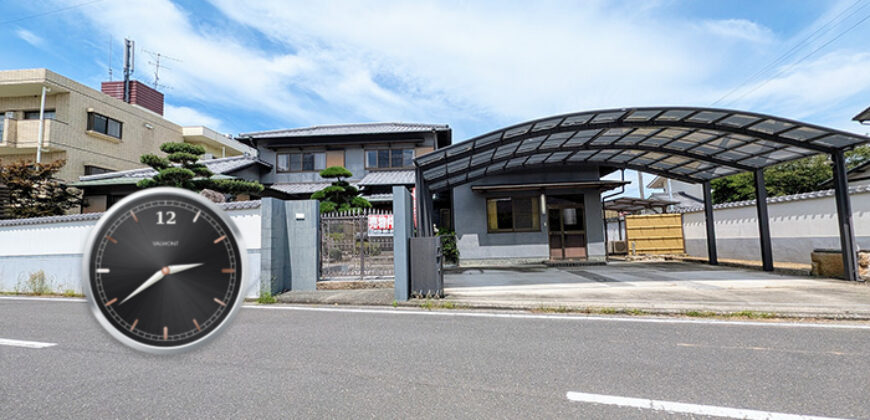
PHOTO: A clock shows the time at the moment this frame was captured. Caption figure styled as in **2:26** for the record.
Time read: **2:39**
